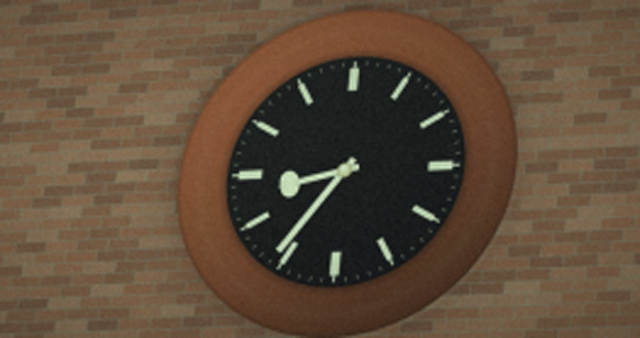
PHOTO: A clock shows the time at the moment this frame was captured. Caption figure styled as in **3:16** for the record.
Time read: **8:36**
